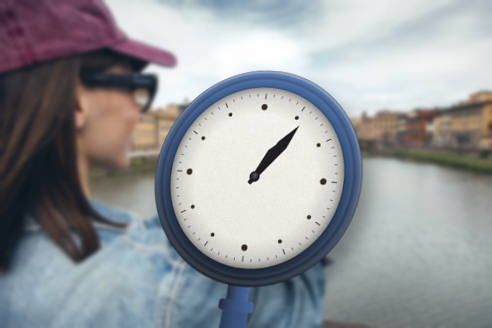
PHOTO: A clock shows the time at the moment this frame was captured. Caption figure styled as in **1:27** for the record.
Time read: **1:06**
